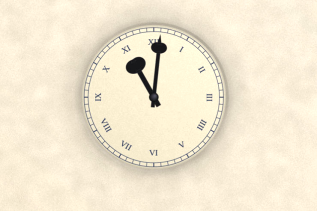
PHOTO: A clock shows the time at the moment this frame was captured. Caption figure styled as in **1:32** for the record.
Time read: **11:01**
